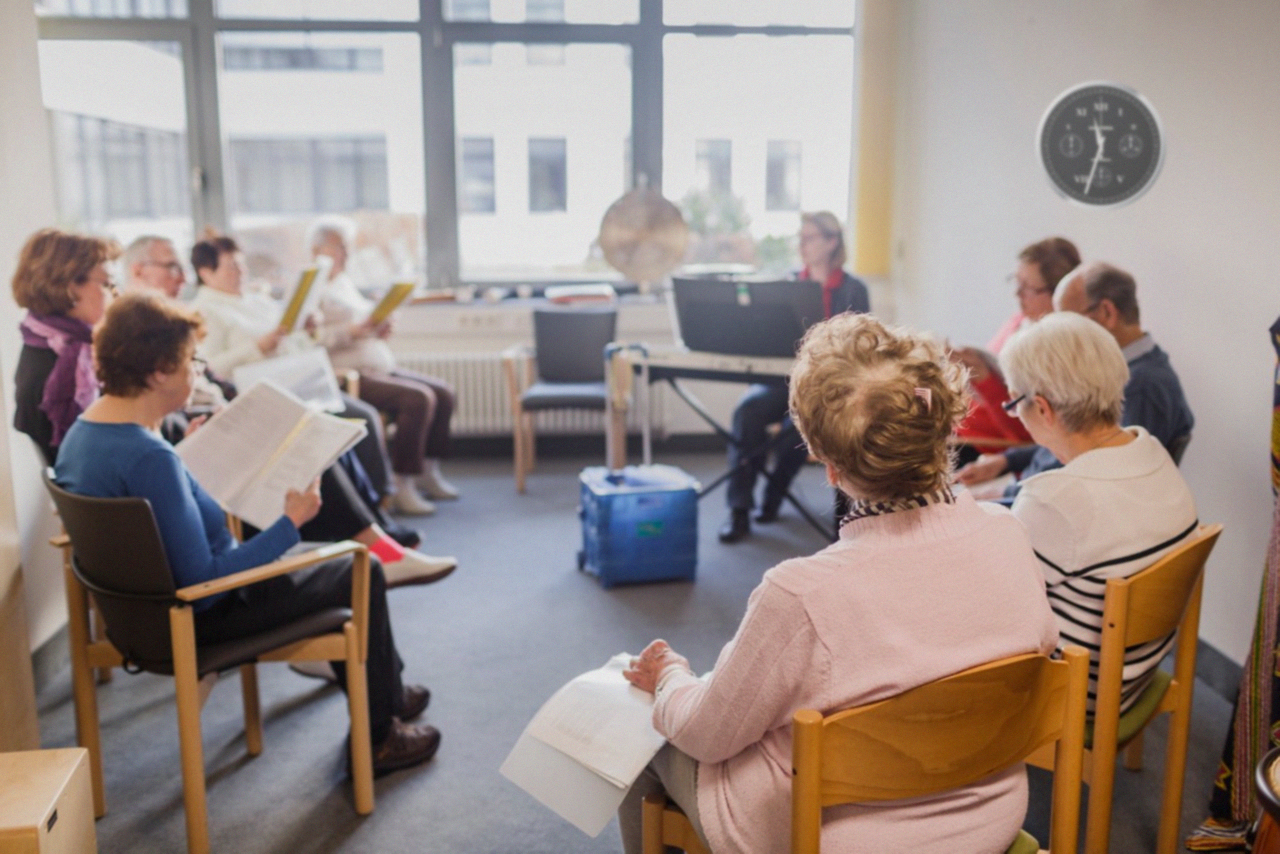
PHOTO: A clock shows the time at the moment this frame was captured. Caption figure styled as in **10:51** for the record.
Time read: **11:33**
